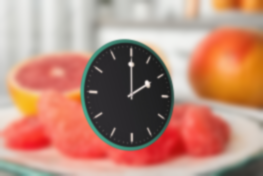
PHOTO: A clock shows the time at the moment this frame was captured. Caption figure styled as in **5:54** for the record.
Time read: **2:00**
